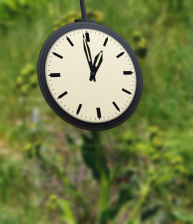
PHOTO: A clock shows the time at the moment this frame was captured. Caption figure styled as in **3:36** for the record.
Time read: **12:59**
